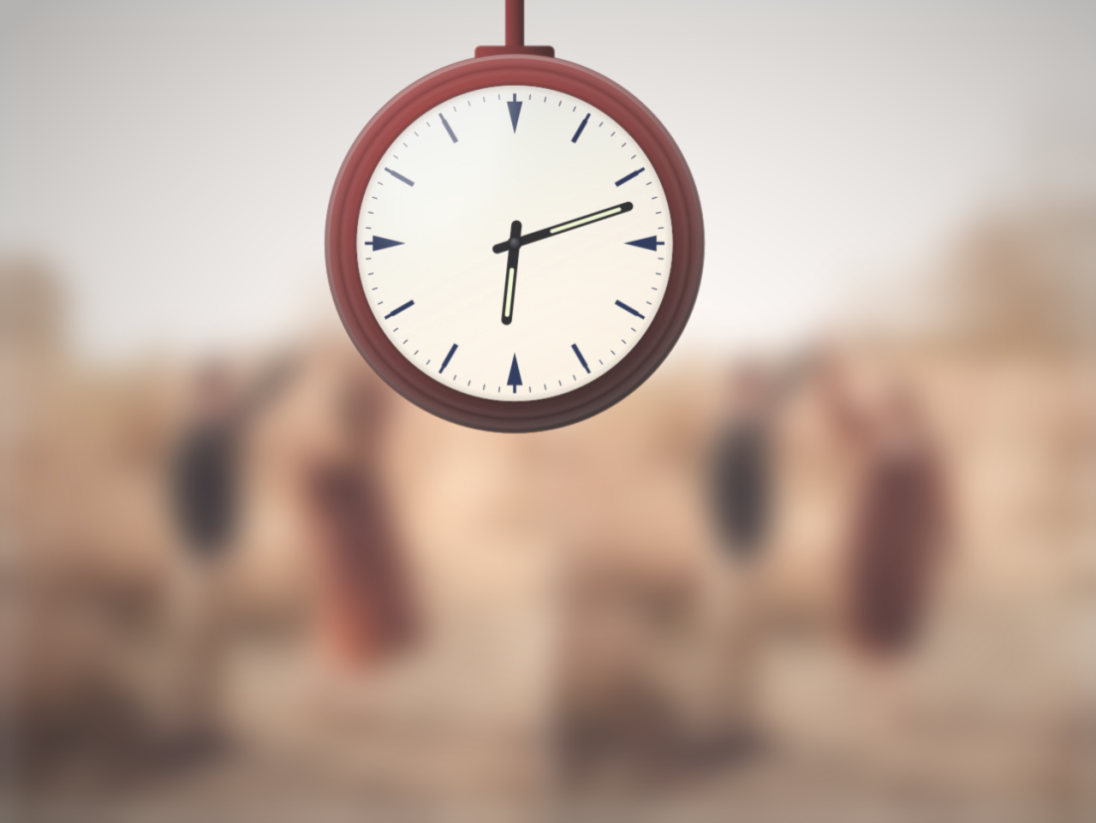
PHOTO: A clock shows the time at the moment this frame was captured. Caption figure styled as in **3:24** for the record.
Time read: **6:12**
